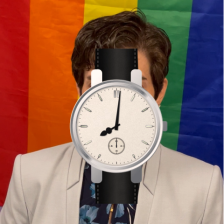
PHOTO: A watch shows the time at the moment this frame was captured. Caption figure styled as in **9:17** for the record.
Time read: **8:01**
